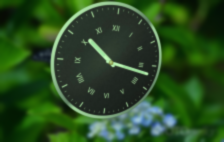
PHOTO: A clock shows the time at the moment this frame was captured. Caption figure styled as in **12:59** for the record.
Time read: **10:17**
